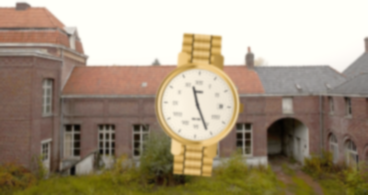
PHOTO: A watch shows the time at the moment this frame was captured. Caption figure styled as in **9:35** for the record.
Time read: **11:26**
